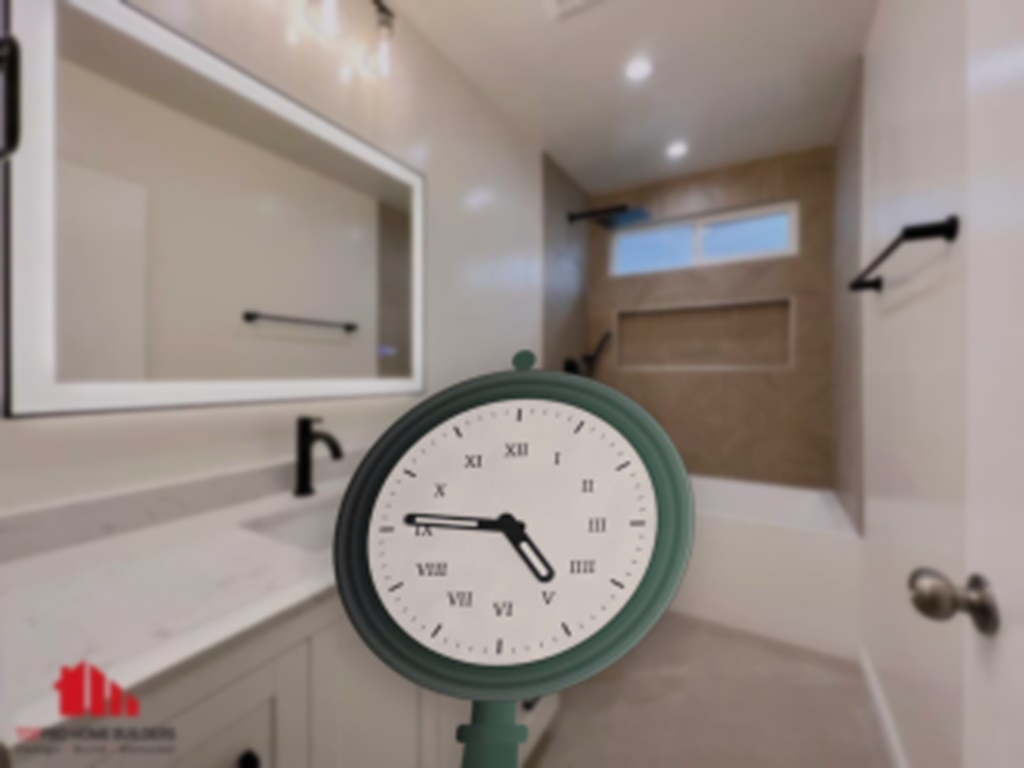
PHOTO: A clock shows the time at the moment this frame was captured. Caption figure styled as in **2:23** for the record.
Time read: **4:46**
